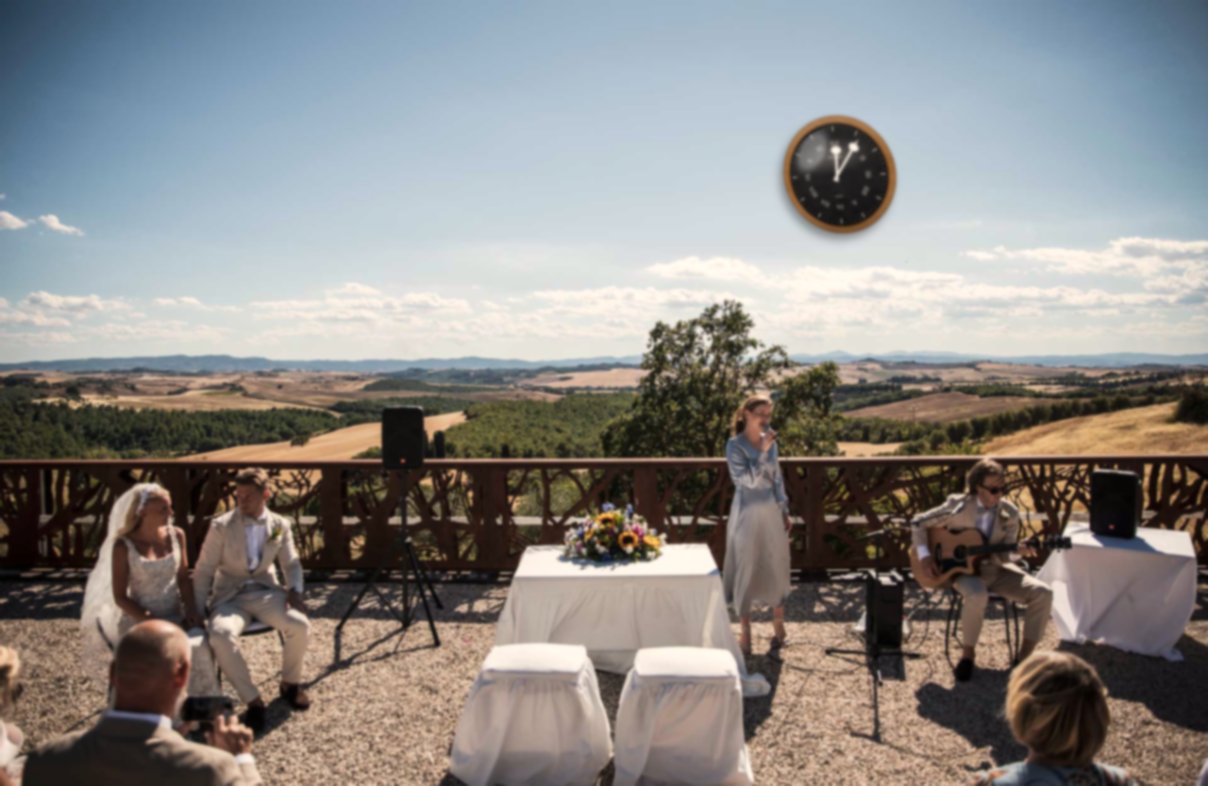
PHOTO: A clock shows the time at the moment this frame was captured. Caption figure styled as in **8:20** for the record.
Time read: **12:06**
